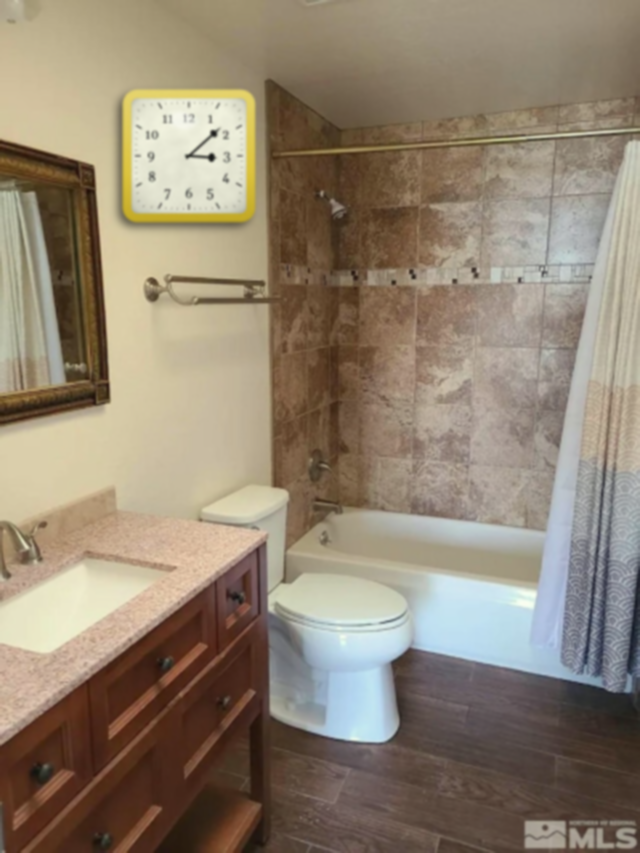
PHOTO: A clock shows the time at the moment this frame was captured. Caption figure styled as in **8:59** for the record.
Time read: **3:08**
